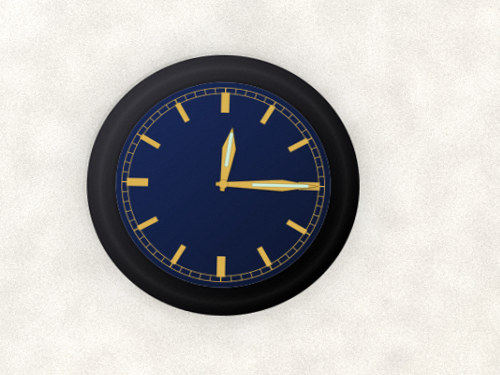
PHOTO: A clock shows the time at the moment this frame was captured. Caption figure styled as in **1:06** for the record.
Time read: **12:15**
